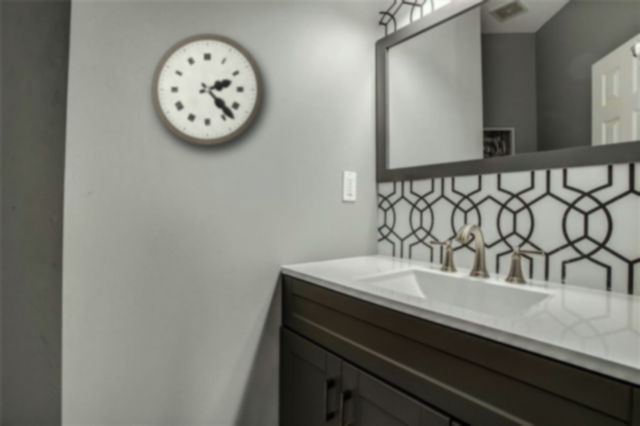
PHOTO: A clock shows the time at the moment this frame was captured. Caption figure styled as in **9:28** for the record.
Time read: **2:23**
